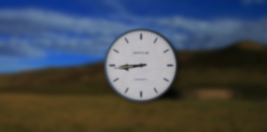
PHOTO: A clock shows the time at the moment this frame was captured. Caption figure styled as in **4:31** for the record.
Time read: **8:44**
